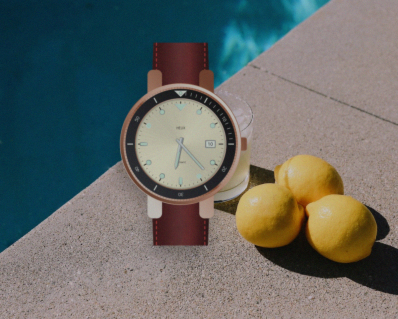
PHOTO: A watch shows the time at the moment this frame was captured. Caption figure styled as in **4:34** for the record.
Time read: **6:23**
